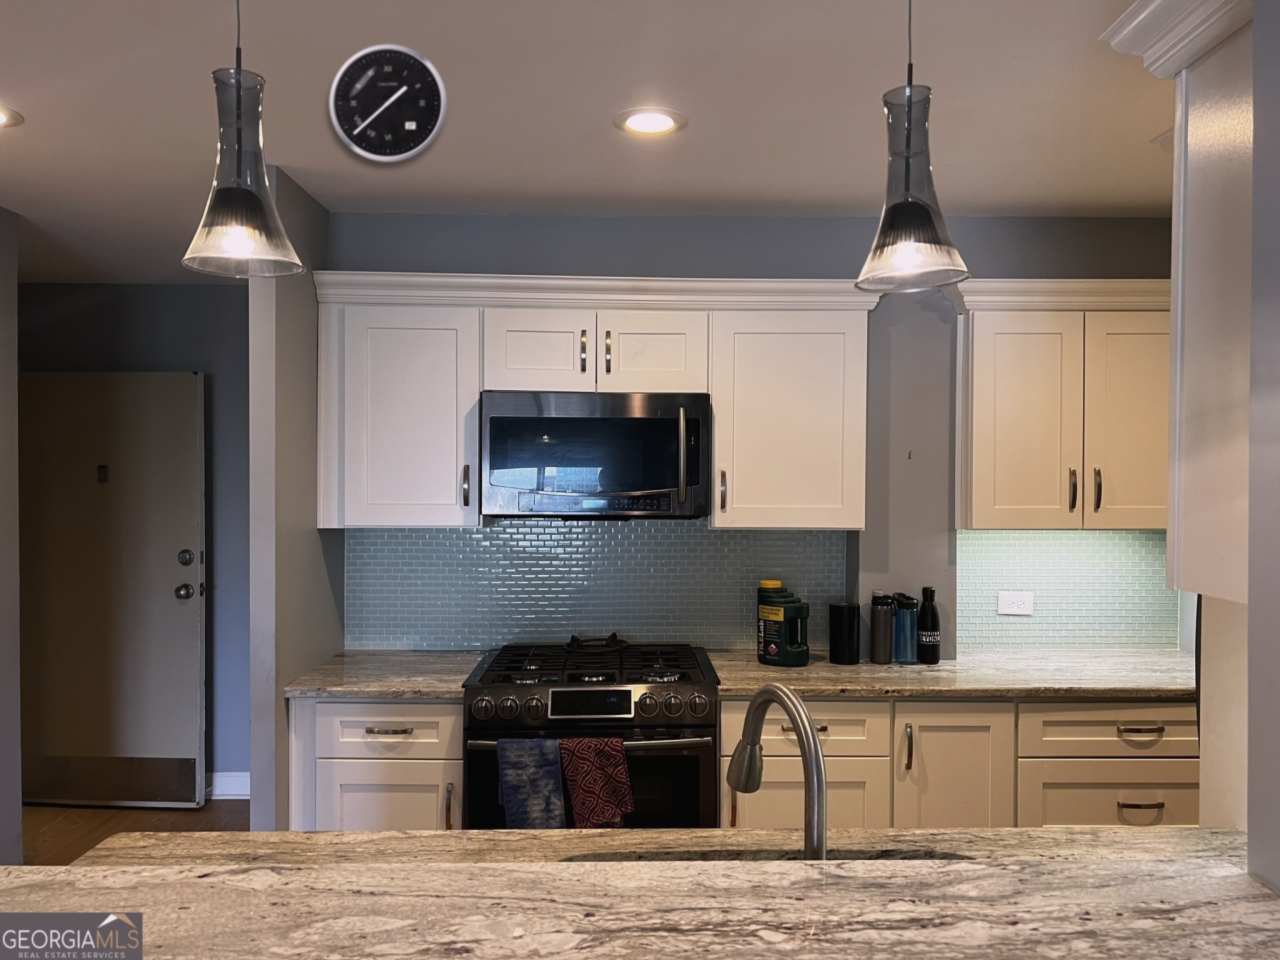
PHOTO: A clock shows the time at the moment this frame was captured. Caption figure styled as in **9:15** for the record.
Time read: **1:38**
